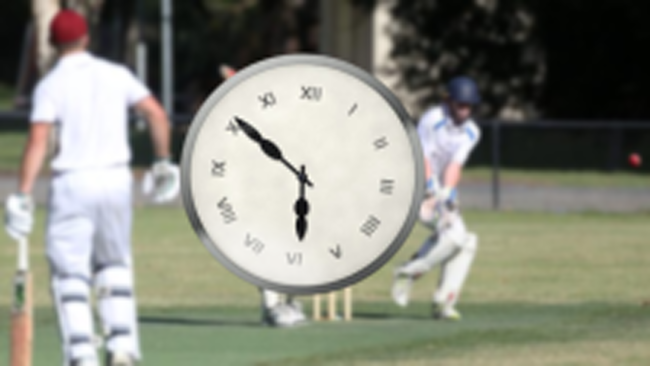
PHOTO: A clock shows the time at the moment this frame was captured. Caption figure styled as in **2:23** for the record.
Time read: **5:51**
